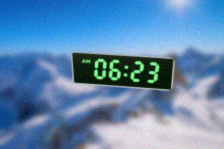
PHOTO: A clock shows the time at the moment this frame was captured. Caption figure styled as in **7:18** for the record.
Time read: **6:23**
